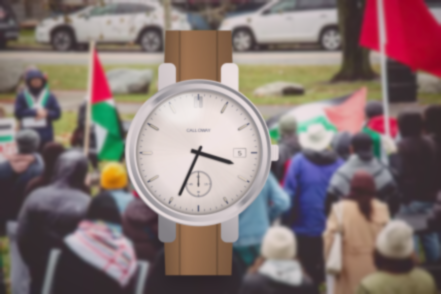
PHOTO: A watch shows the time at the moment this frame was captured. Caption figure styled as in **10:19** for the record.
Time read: **3:34**
